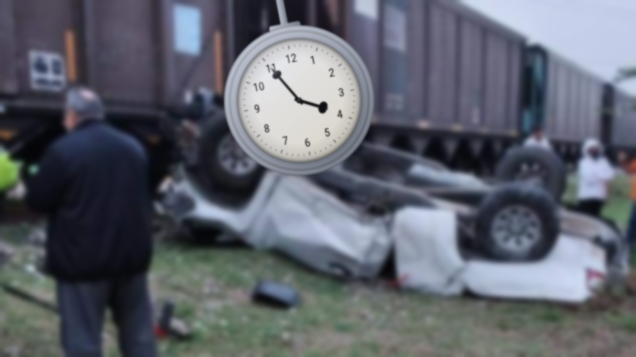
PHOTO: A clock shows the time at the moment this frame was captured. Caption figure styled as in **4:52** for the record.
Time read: **3:55**
